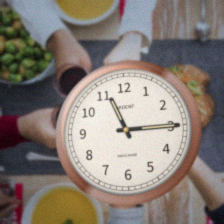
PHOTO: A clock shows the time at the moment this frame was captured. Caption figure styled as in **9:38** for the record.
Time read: **11:15**
